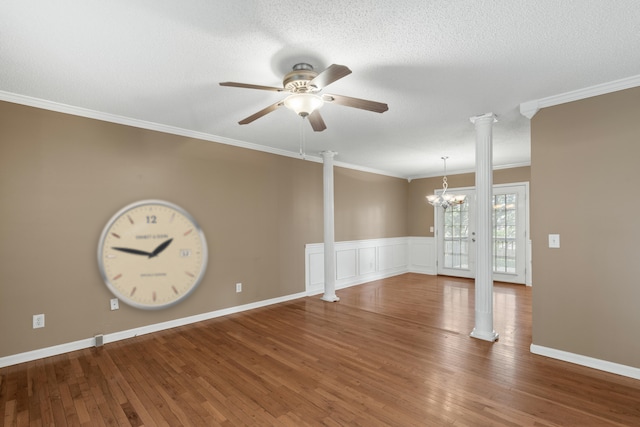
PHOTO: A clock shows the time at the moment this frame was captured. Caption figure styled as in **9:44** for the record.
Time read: **1:47**
